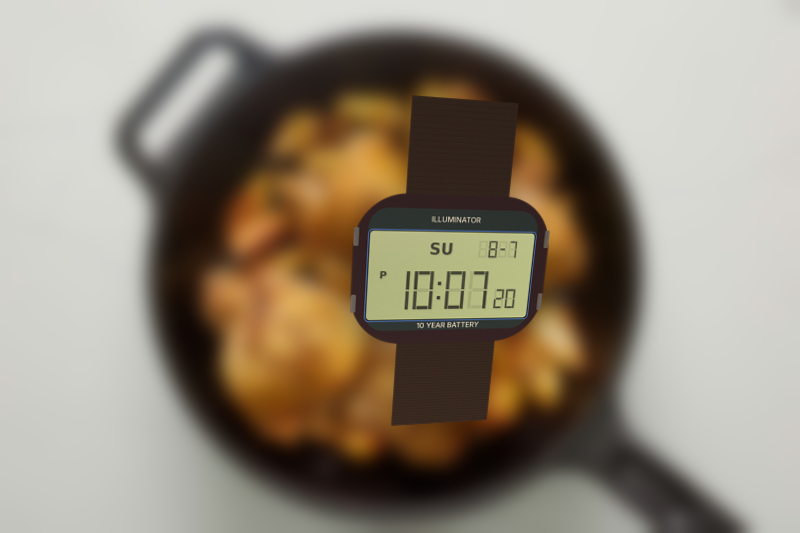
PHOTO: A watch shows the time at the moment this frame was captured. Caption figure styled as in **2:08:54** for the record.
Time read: **10:07:20**
